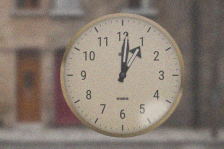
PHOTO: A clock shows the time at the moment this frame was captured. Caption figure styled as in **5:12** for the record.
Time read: **1:01**
